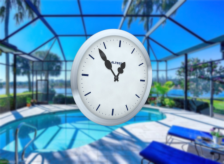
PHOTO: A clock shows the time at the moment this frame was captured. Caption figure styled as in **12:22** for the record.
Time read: **12:53**
